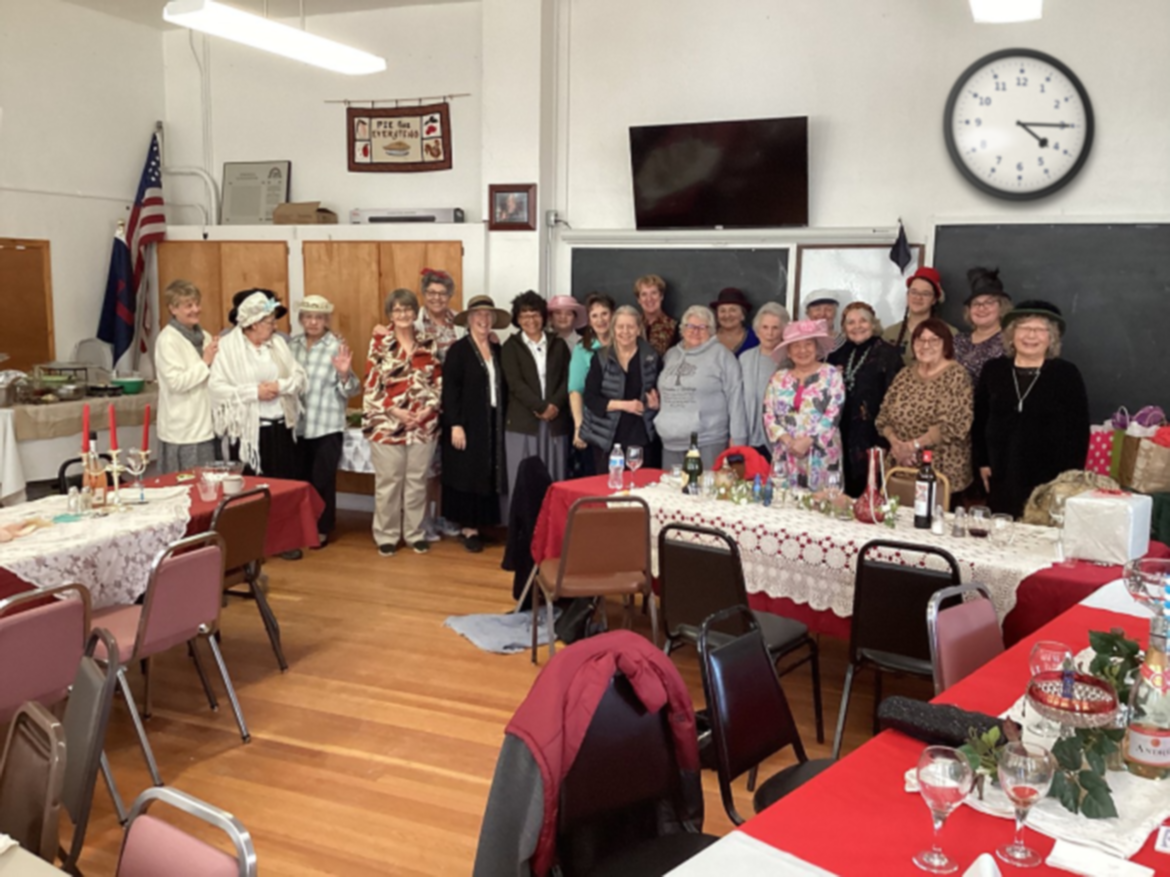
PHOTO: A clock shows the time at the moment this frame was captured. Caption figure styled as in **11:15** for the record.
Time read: **4:15**
